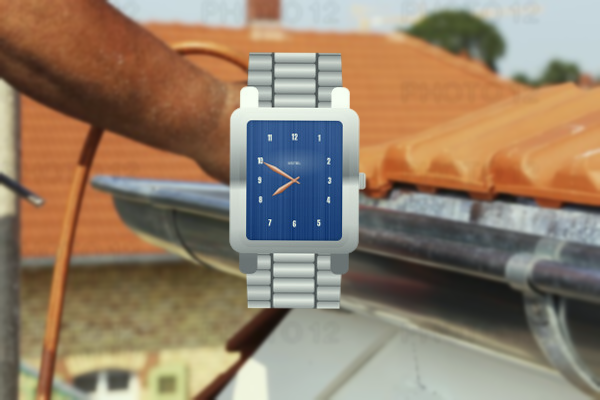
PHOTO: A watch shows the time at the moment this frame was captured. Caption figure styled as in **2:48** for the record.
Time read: **7:50**
